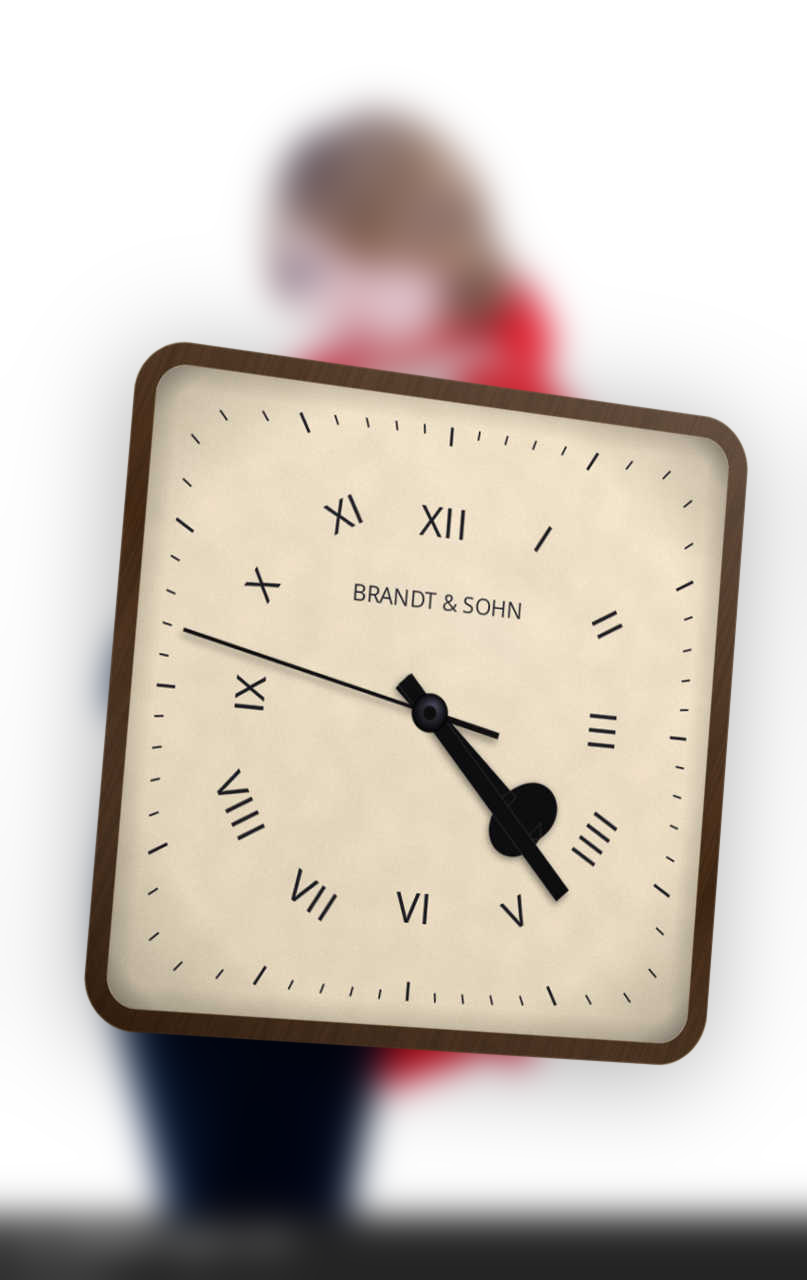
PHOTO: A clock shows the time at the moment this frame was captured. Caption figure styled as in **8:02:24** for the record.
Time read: **4:22:47**
